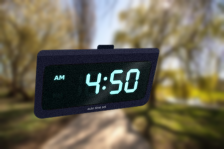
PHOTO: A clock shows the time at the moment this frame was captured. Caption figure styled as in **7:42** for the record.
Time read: **4:50**
